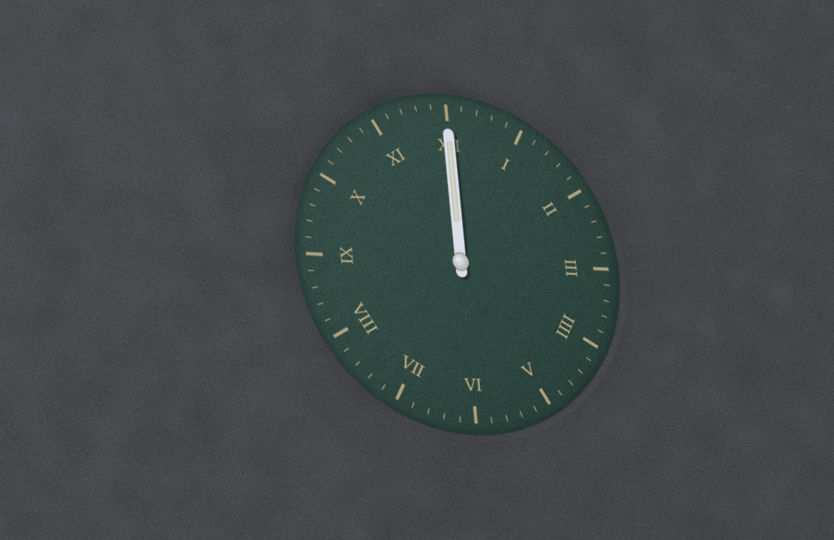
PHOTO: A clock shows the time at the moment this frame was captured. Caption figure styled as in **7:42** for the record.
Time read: **12:00**
